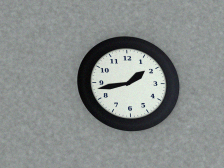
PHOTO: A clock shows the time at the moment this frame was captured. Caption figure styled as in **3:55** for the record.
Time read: **1:43**
